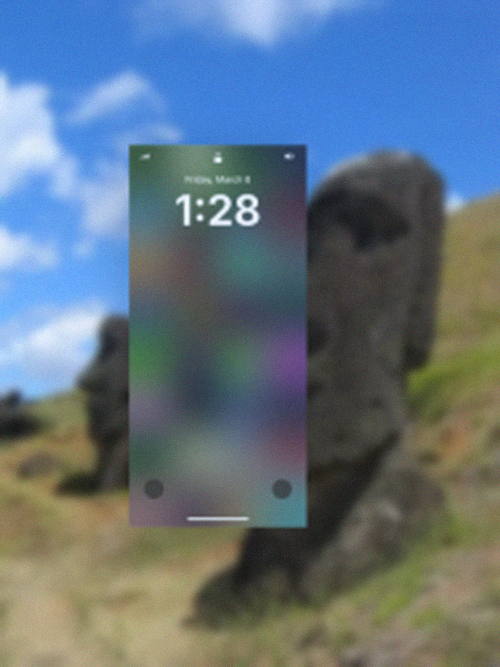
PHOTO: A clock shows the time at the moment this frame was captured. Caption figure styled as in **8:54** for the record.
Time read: **1:28**
